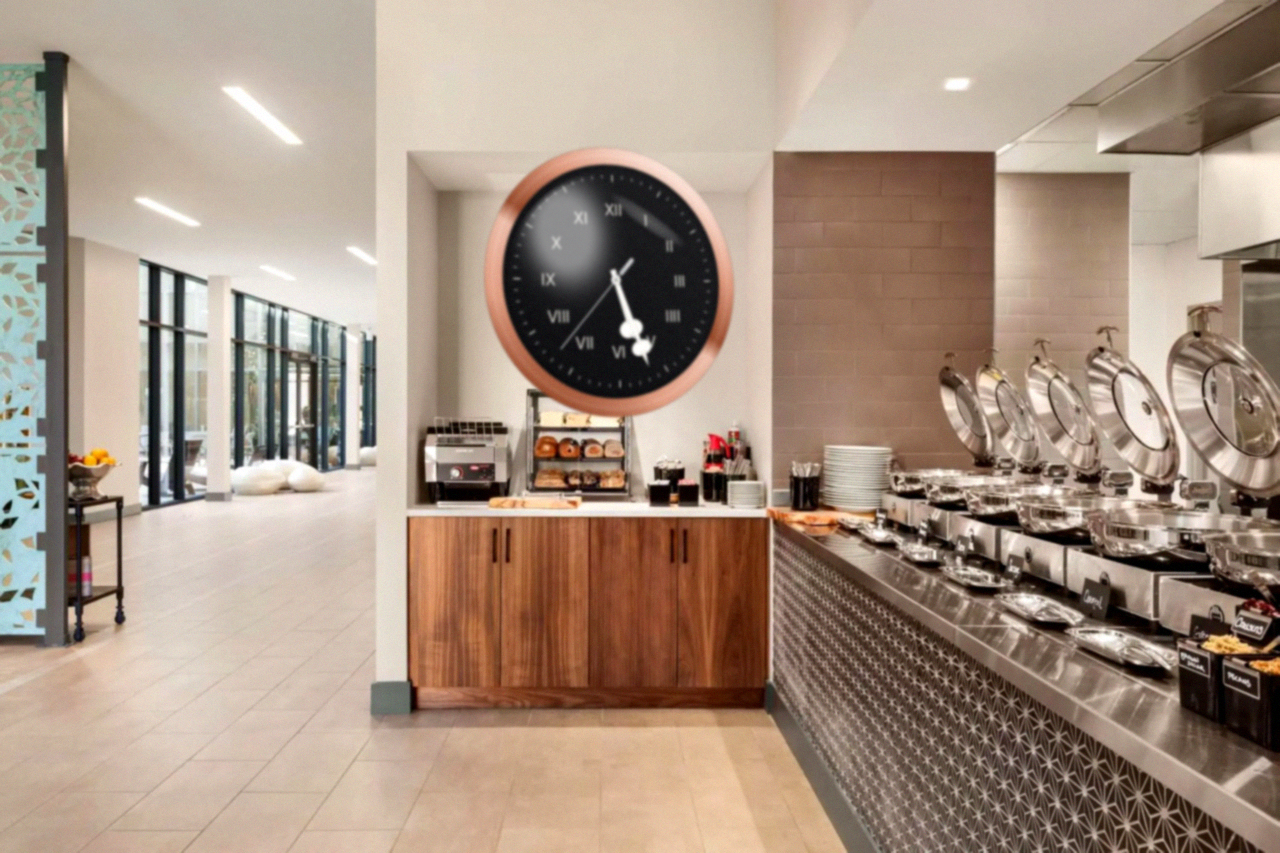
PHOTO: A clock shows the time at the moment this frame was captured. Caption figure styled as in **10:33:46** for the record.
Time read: **5:26:37**
